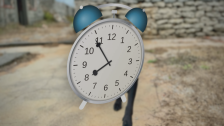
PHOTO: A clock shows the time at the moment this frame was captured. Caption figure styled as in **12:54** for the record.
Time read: **7:54**
